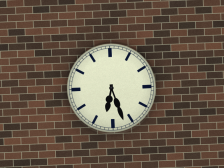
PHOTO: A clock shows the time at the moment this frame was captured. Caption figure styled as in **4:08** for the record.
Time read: **6:27**
